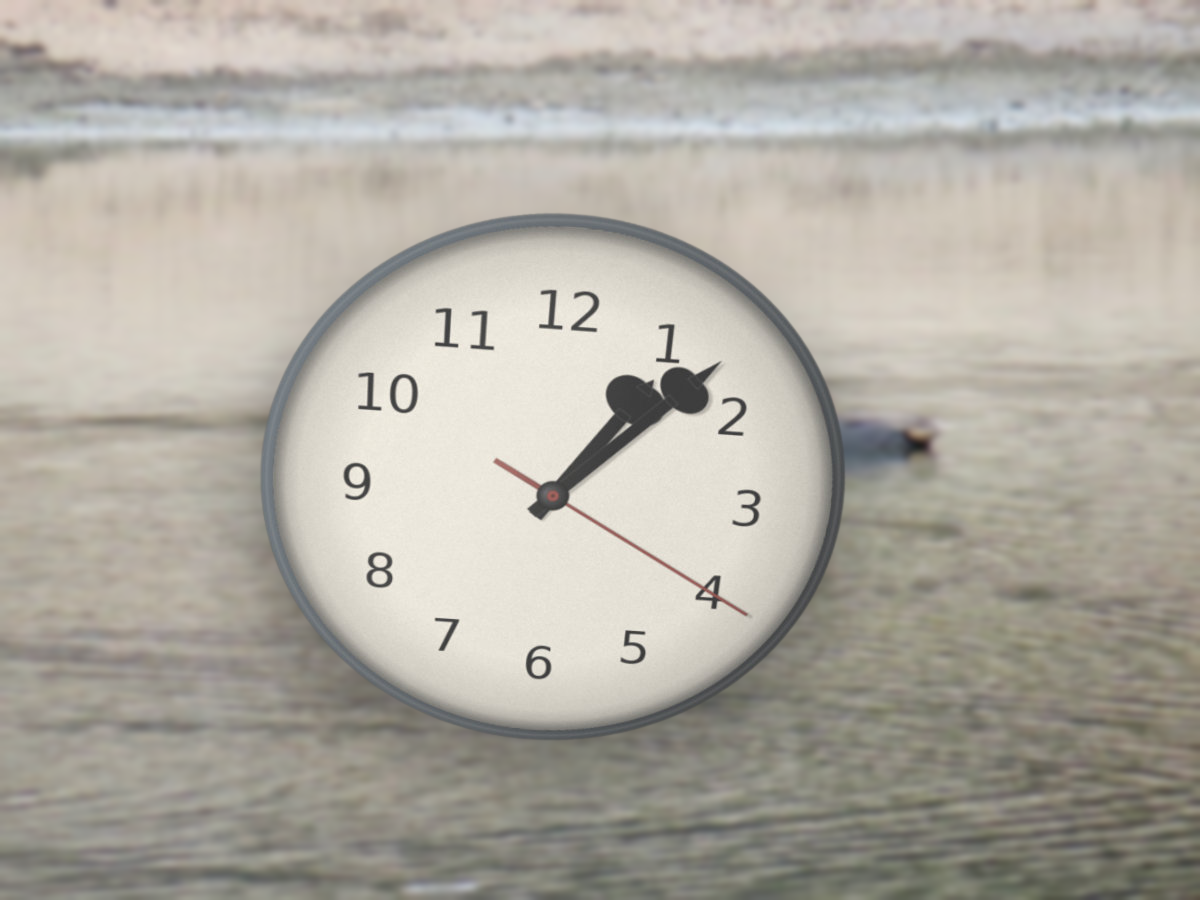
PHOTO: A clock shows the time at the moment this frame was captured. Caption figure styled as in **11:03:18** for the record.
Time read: **1:07:20**
